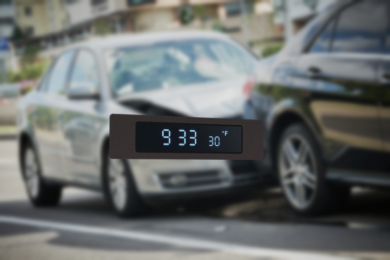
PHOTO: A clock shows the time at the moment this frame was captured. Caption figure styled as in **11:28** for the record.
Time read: **9:33**
